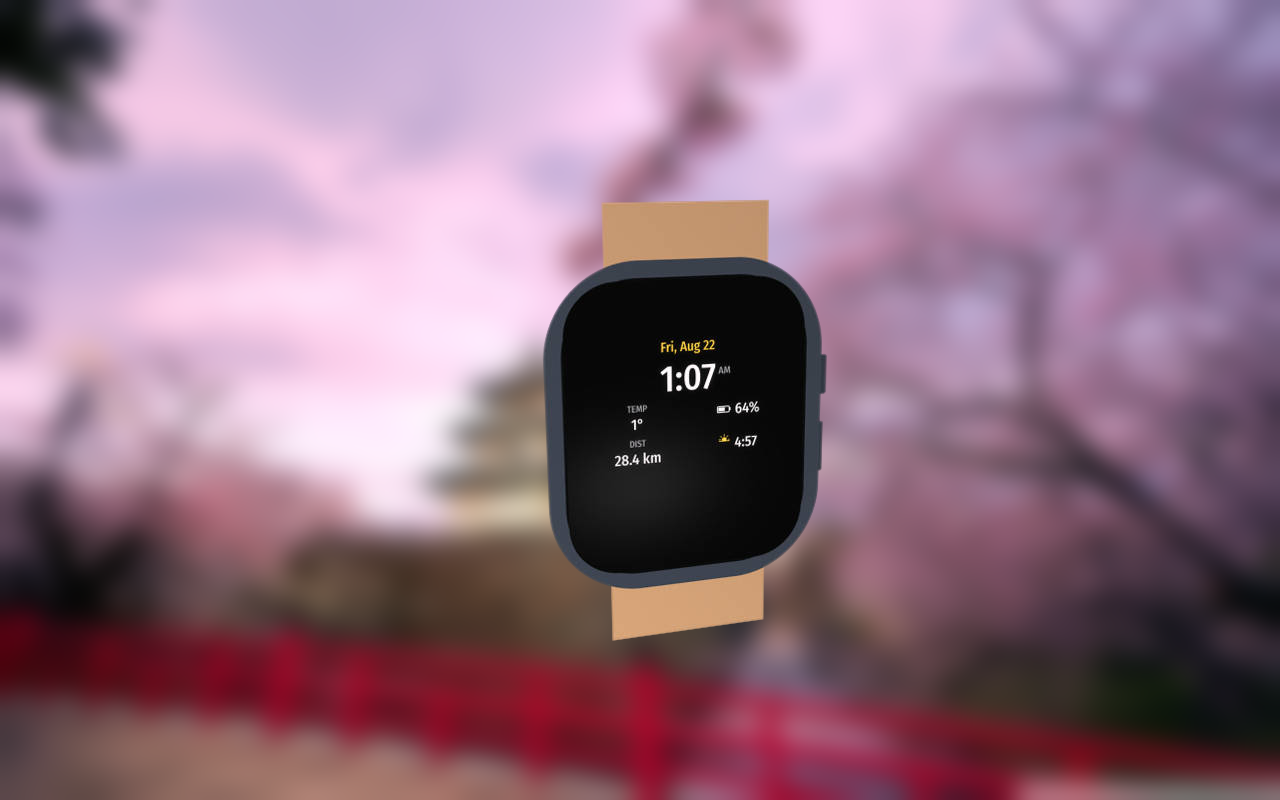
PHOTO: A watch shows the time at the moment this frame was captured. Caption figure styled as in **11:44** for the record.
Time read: **1:07**
